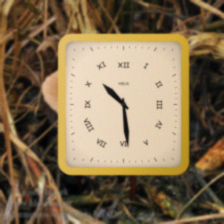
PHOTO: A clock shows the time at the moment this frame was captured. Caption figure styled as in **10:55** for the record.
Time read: **10:29**
